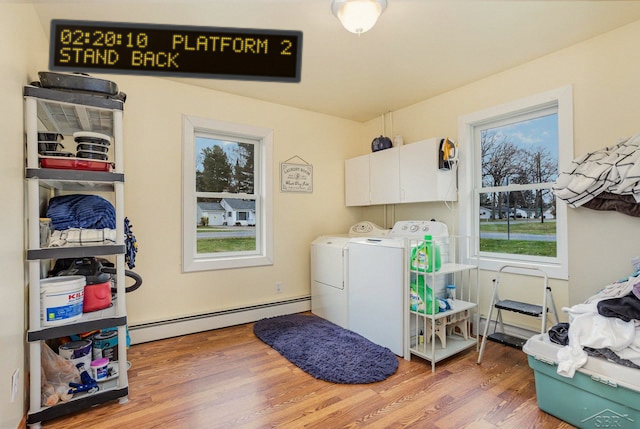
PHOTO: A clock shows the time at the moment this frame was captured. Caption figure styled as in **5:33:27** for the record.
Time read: **2:20:10**
